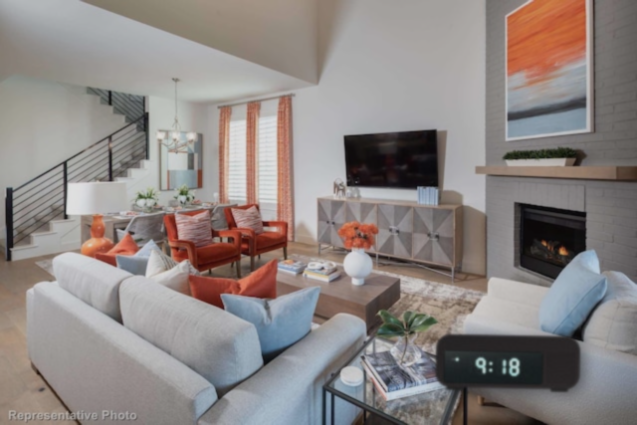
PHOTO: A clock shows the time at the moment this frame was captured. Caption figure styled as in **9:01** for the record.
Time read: **9:18**
